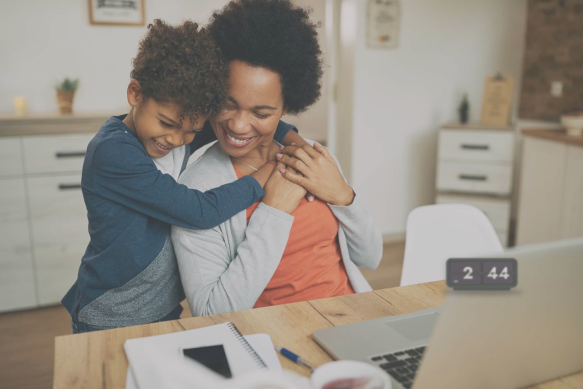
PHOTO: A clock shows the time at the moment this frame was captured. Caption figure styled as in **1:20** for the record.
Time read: **2:44**
